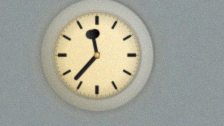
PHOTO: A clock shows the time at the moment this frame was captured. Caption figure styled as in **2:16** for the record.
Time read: **11:37**
